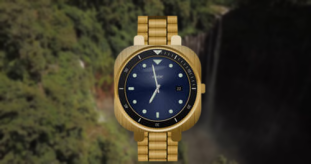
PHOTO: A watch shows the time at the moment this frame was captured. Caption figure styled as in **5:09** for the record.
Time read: **6:58**
